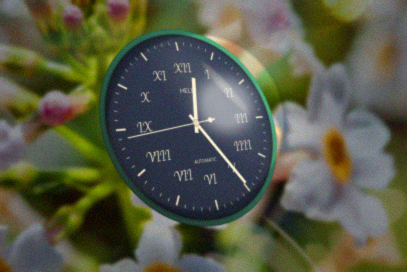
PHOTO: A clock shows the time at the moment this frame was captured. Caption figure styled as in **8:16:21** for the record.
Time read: **12:24:44**
